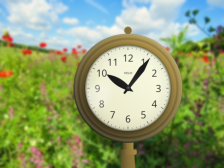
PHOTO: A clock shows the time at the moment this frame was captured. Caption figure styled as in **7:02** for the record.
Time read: **10:06**
